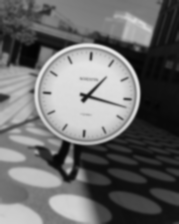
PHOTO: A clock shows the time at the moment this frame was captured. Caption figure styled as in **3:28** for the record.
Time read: **1:17**
